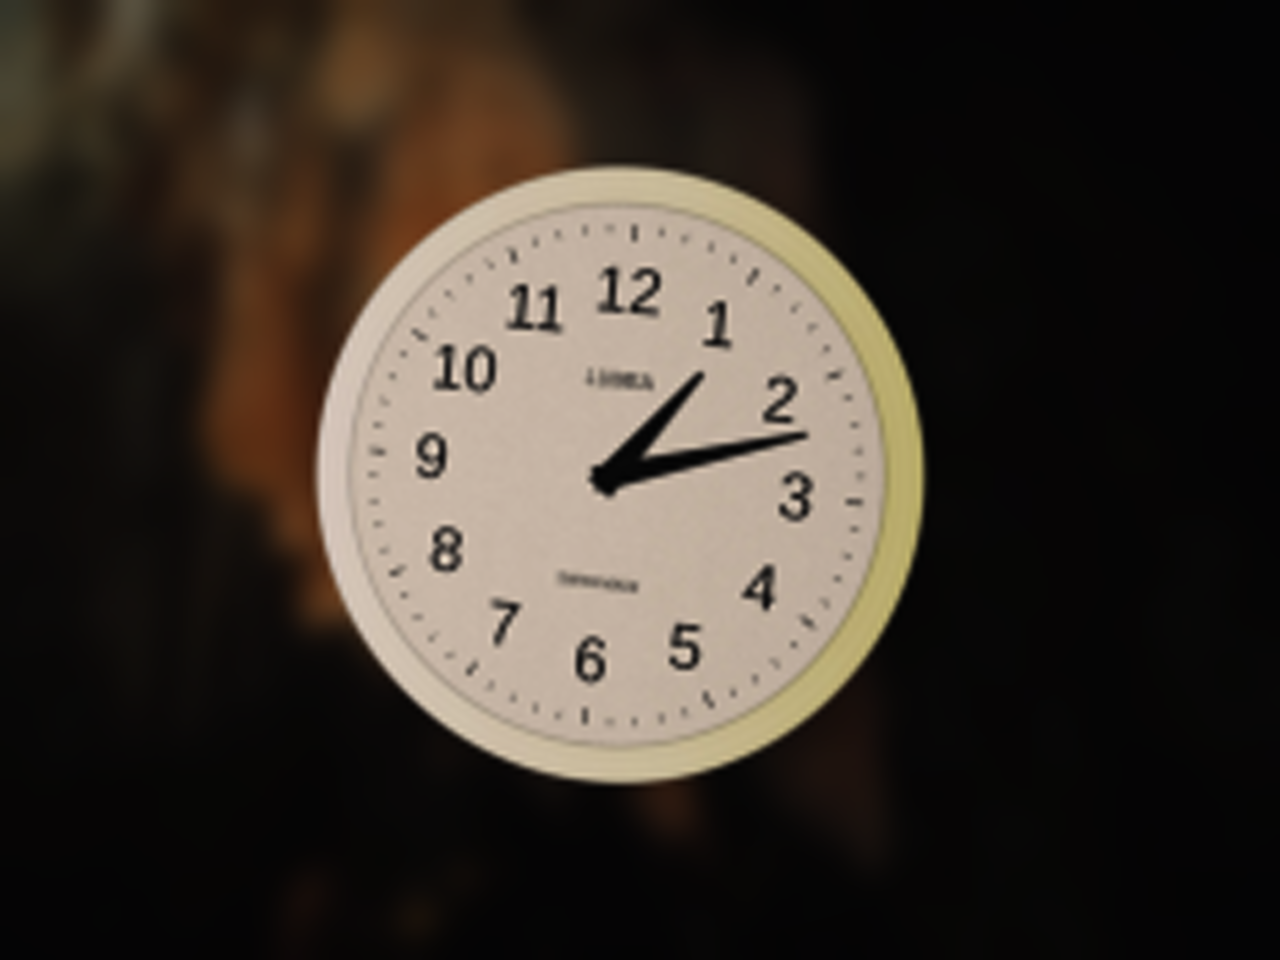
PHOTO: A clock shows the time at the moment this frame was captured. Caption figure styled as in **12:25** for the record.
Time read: **1:12**
